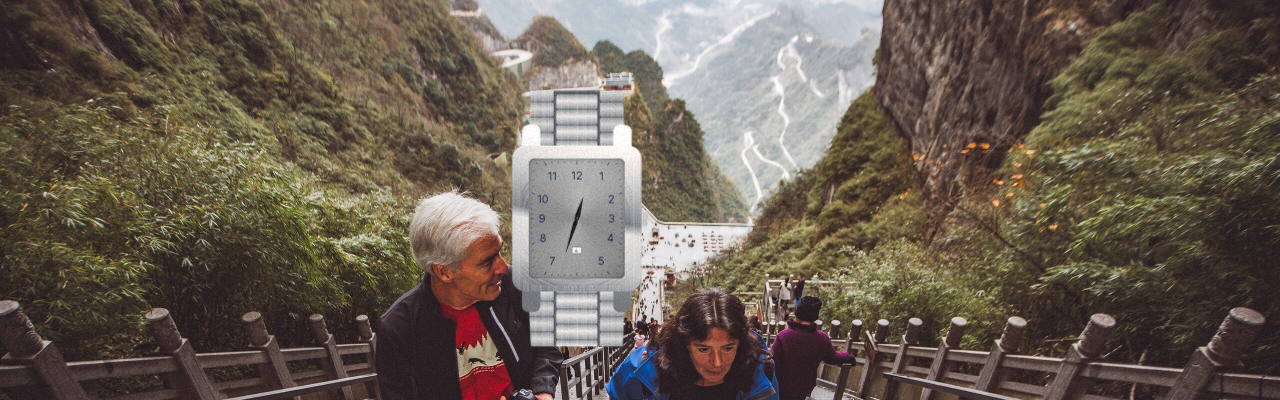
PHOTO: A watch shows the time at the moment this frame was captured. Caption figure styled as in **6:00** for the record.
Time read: **12:33**
